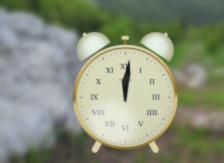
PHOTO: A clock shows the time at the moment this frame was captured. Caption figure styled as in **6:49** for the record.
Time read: **12:01**
